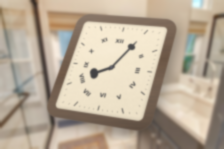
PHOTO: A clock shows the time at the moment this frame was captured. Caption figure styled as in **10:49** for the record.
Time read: **8:05**
